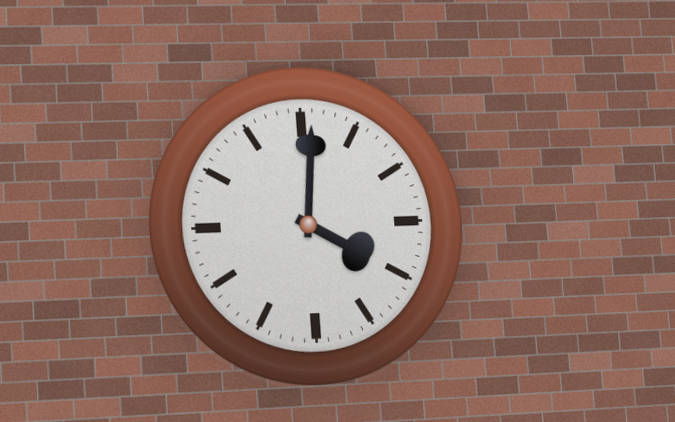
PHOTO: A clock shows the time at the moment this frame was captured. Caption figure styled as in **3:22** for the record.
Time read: **4:01**
